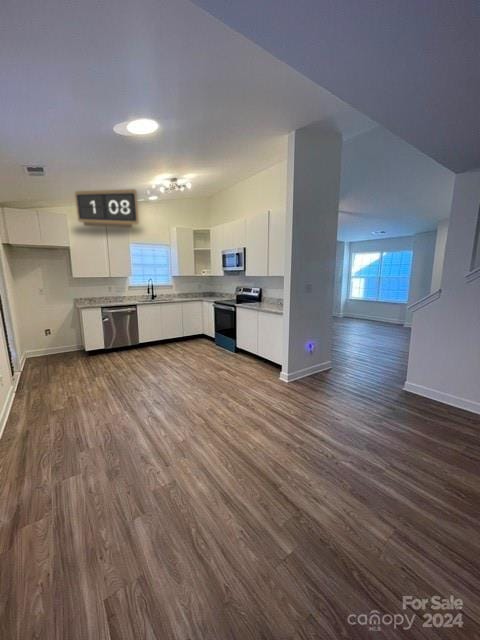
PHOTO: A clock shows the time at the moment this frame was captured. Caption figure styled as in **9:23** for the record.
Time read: **1:08**
